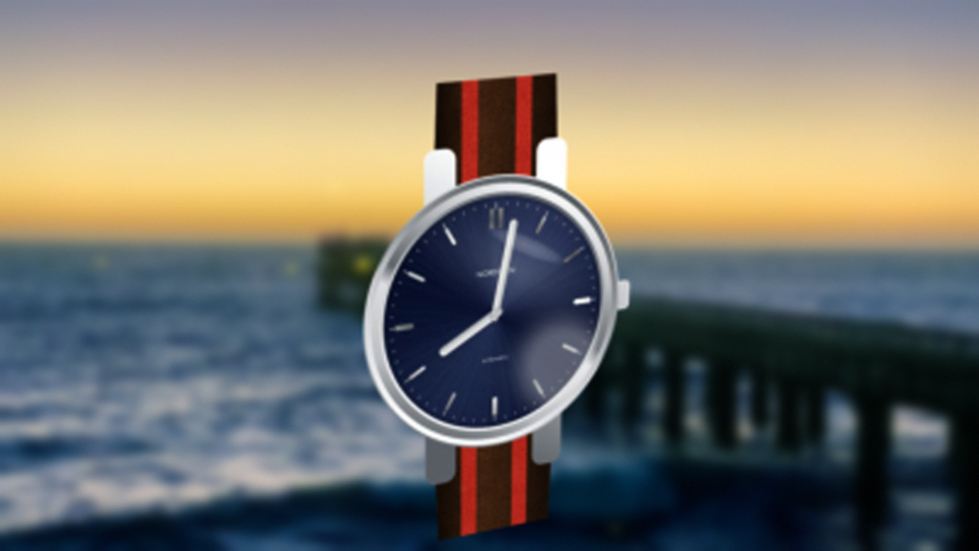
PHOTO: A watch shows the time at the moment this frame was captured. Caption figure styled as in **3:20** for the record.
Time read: **8:02**
